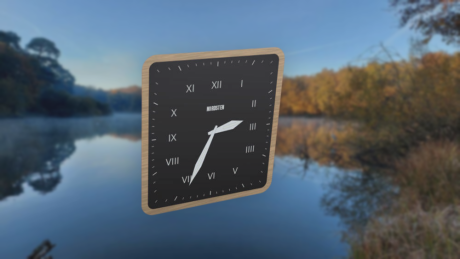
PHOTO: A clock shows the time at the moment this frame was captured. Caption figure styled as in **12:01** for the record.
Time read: **2:34**
